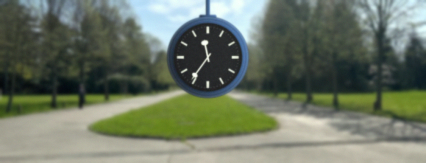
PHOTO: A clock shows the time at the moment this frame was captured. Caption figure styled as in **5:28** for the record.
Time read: **11:36**
